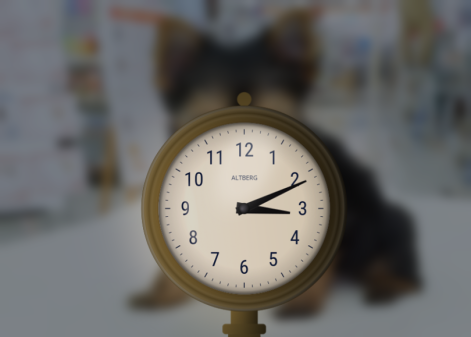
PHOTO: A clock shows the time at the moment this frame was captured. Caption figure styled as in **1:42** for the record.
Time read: **3:11**
